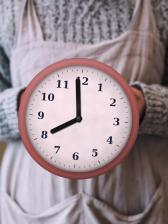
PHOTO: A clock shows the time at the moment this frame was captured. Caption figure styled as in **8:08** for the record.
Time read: **7:59**
